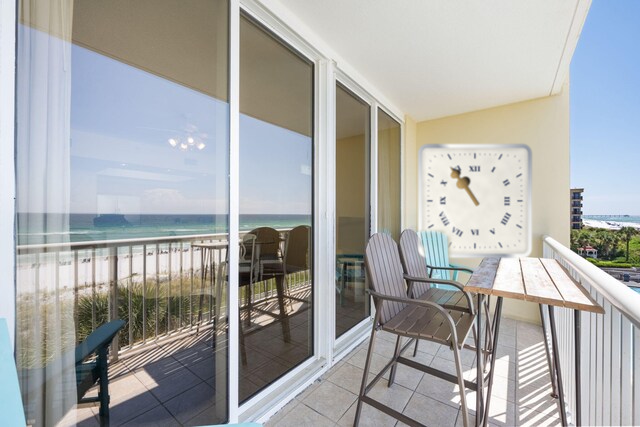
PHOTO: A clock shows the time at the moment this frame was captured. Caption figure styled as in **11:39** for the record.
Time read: **10:54**
